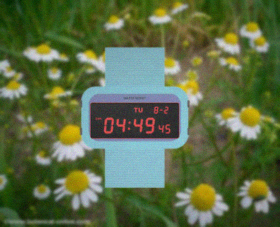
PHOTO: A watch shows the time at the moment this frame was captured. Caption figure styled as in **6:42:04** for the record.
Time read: **4:49:45**
